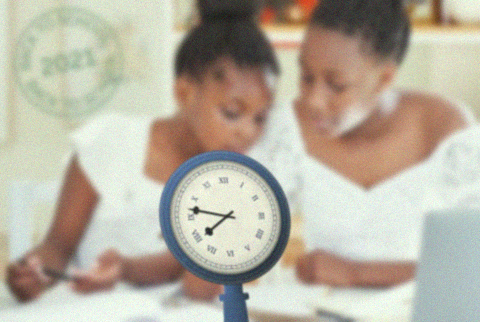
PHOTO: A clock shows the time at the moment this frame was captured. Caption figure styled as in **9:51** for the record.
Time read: **7:47**
